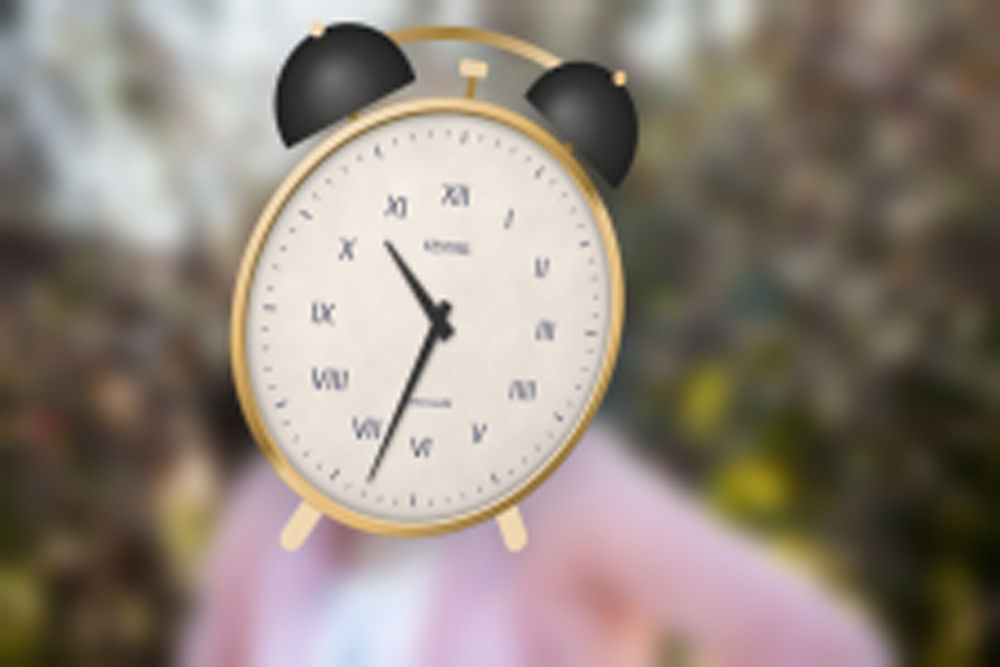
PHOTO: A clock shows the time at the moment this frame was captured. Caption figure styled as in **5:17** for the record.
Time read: **10:33**
